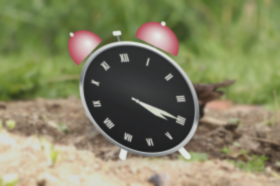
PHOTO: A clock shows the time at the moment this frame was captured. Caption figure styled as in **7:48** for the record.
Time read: **4:20**
